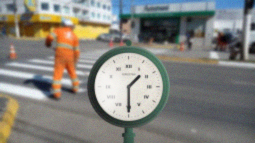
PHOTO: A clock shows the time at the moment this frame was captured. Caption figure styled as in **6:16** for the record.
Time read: **1:30**
